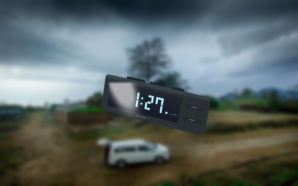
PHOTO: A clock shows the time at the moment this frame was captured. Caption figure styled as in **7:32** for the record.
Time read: **1:27**
